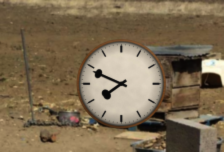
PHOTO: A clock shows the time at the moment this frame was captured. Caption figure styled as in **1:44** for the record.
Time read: **7:49**
